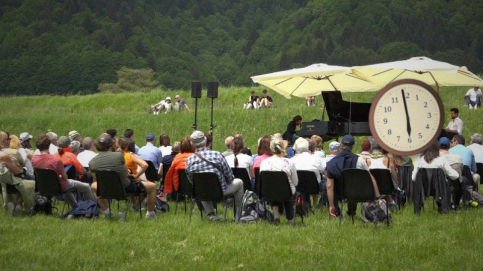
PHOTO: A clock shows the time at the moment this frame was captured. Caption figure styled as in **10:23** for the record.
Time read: **5:59**
